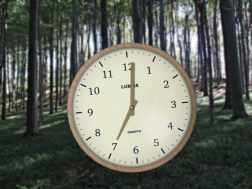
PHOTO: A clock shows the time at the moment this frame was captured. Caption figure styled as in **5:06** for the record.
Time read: **7:01**
